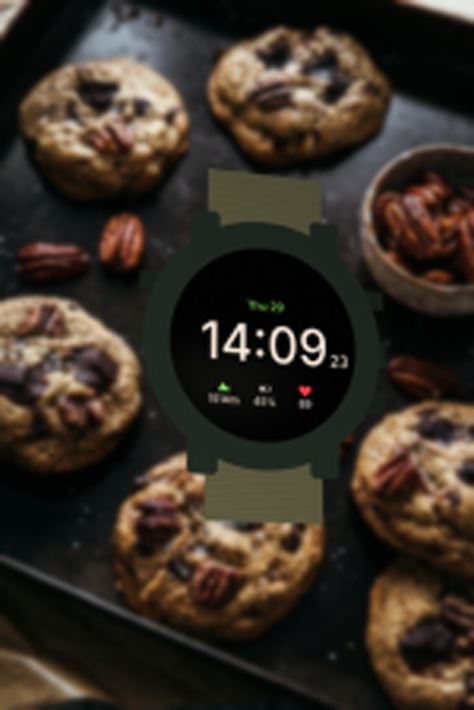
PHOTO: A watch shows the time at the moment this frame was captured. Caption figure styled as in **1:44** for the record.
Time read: **14:09**
